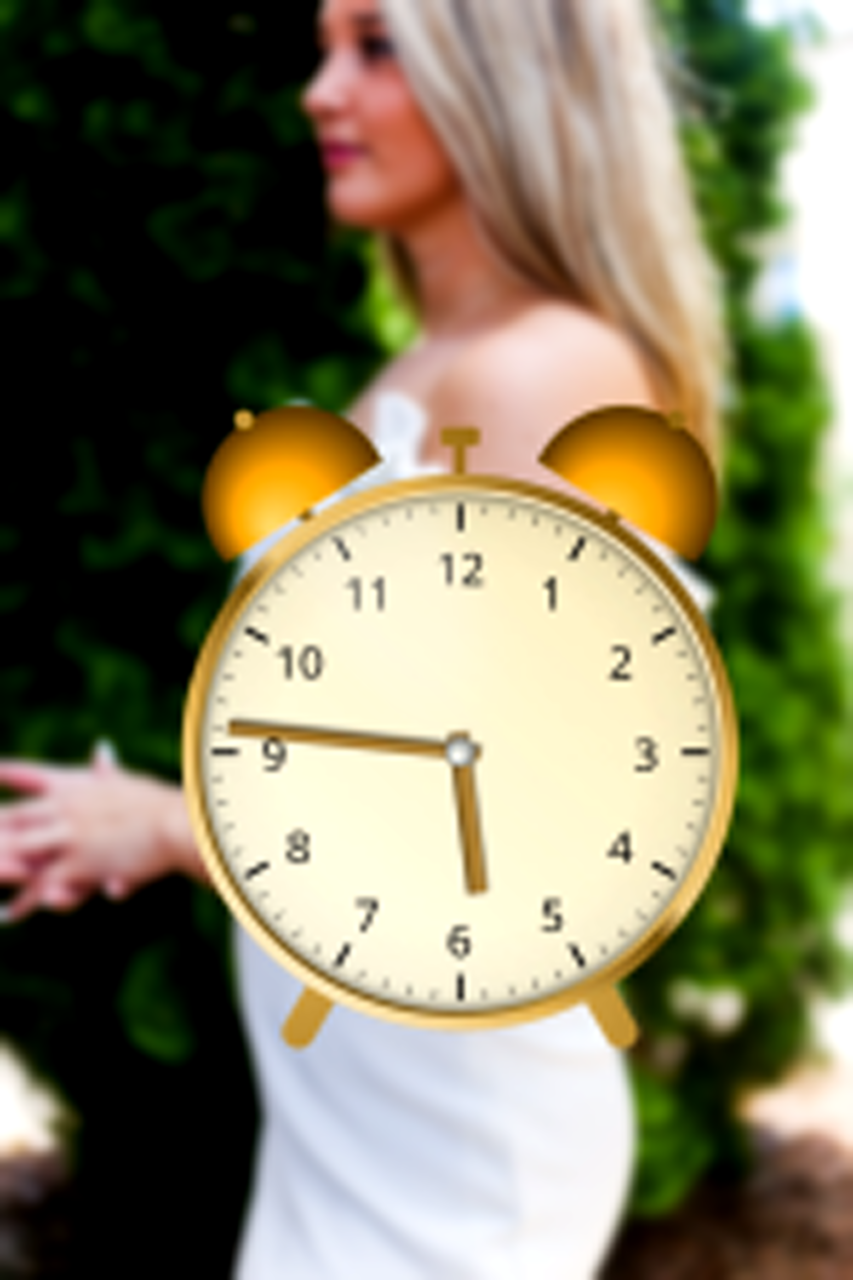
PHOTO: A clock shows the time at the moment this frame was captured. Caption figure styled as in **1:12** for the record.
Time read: **5:46**
